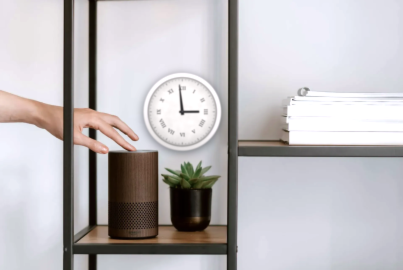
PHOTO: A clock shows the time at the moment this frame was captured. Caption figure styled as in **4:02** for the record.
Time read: **2:59**
